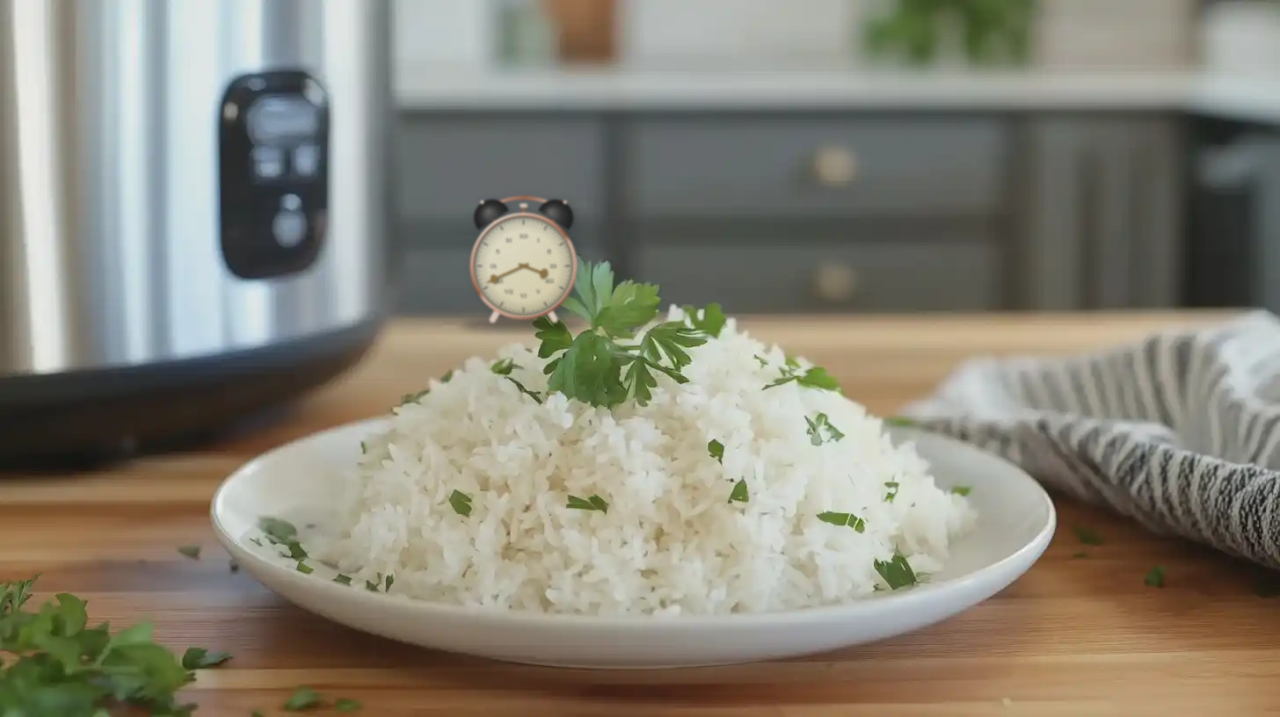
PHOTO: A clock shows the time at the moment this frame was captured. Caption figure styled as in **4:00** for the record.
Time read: **3:41**
